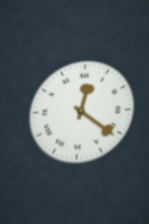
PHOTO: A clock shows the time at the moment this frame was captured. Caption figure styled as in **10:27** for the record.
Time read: **12:21**
